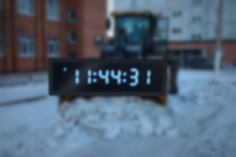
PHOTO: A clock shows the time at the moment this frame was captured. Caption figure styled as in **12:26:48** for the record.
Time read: **11:44:31**
